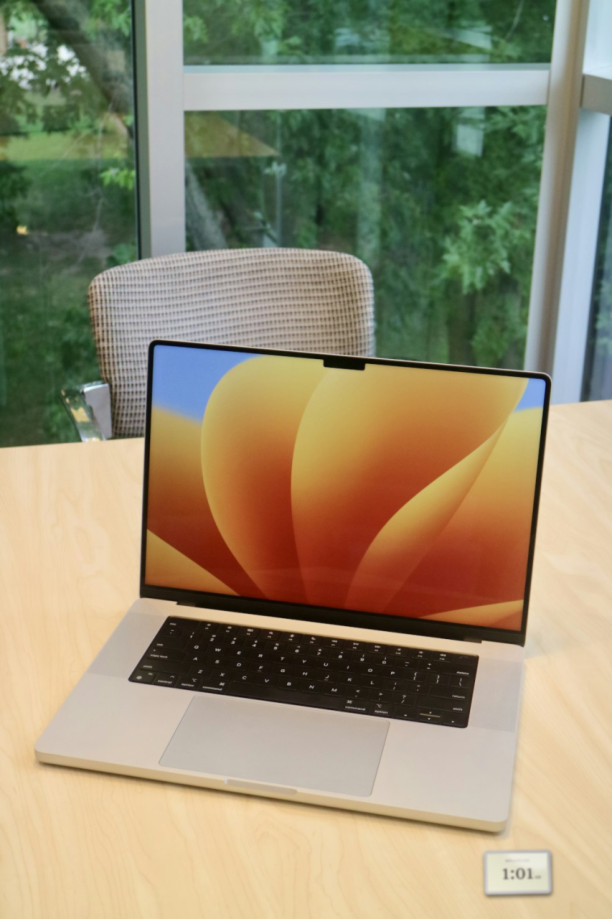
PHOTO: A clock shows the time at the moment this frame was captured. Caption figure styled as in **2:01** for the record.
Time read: **1:01**
